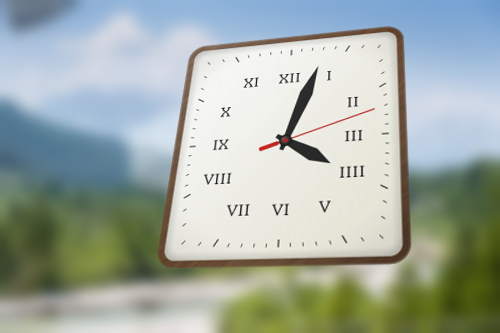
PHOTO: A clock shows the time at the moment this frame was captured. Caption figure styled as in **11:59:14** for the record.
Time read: **4:03:12**
